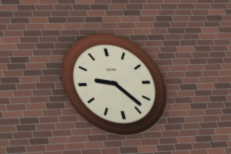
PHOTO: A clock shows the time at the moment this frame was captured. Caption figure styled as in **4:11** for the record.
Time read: **9:23**
